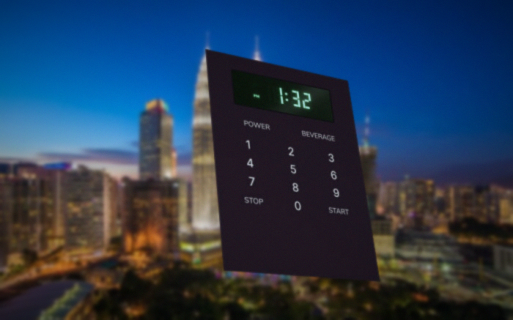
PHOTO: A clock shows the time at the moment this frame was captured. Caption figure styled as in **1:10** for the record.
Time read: **1:32**
